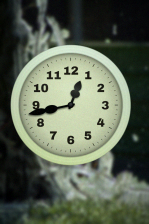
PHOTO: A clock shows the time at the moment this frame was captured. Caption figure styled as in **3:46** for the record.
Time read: **12:43**
